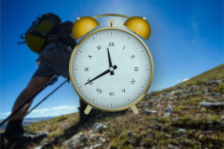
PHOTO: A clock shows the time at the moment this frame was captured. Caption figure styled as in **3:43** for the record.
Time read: **11:40**
